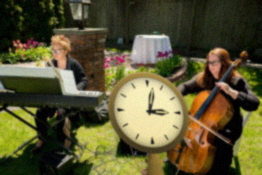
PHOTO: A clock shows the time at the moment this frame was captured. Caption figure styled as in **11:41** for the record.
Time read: **3:02**
